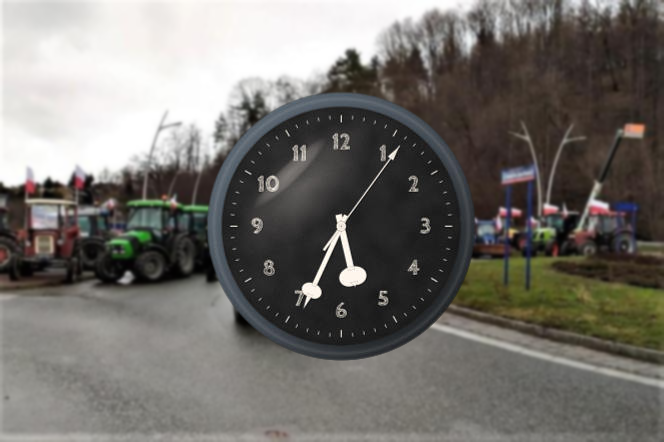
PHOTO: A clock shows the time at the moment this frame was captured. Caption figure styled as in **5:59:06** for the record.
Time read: **5:34:06**
